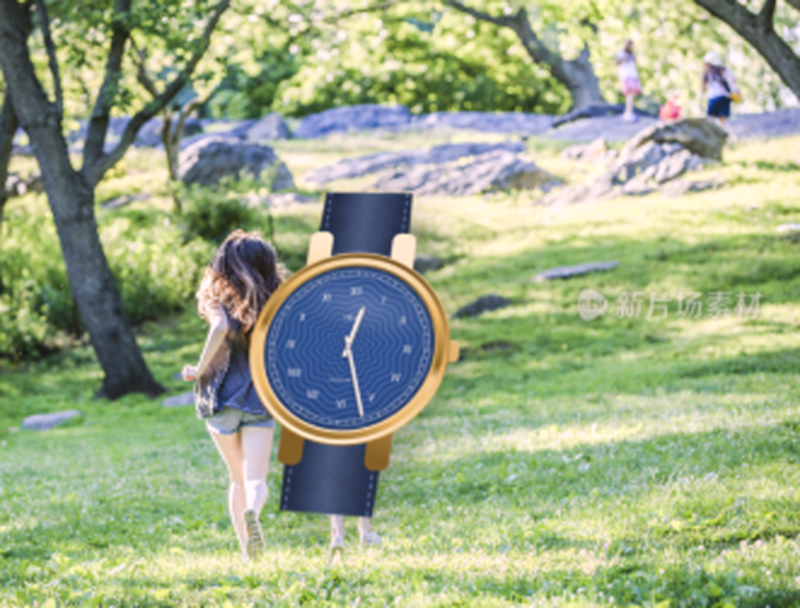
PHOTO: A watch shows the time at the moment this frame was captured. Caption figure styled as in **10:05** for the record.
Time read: **12:27**
